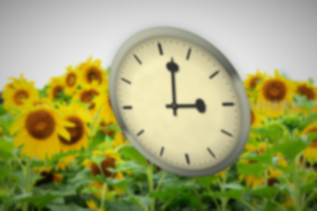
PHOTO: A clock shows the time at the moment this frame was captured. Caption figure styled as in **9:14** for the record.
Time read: **3:02**
